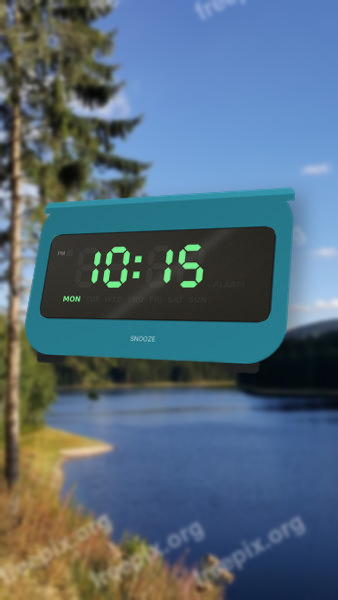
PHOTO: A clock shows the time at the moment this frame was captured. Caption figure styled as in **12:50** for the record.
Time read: **10:15**
